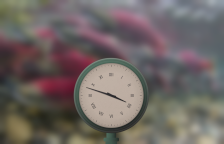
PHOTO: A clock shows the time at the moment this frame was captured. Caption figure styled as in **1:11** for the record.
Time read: **3:48**
